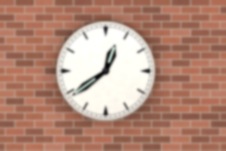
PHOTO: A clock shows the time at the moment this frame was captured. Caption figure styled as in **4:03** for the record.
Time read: **12:39**
